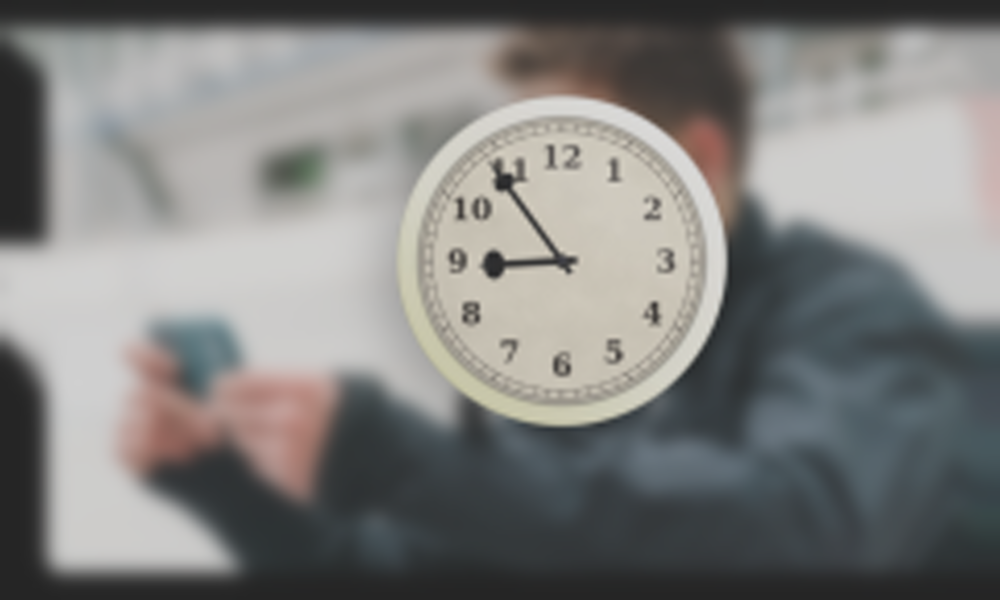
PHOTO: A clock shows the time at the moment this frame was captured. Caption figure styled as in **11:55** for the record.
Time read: **8:54**
